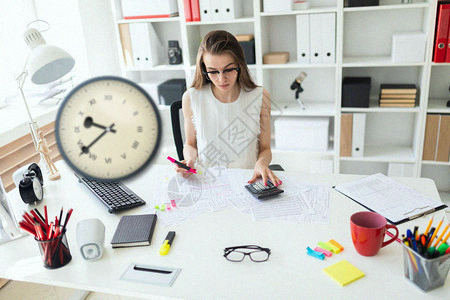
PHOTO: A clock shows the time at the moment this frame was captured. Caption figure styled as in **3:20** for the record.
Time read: **9:38**
